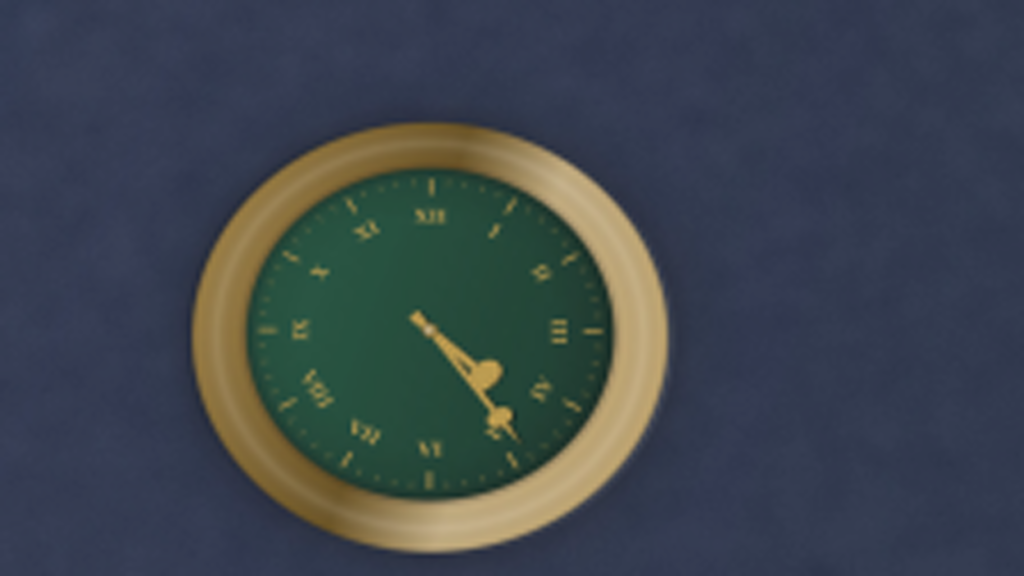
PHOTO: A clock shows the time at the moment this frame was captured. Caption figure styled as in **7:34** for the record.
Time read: **4:24**
